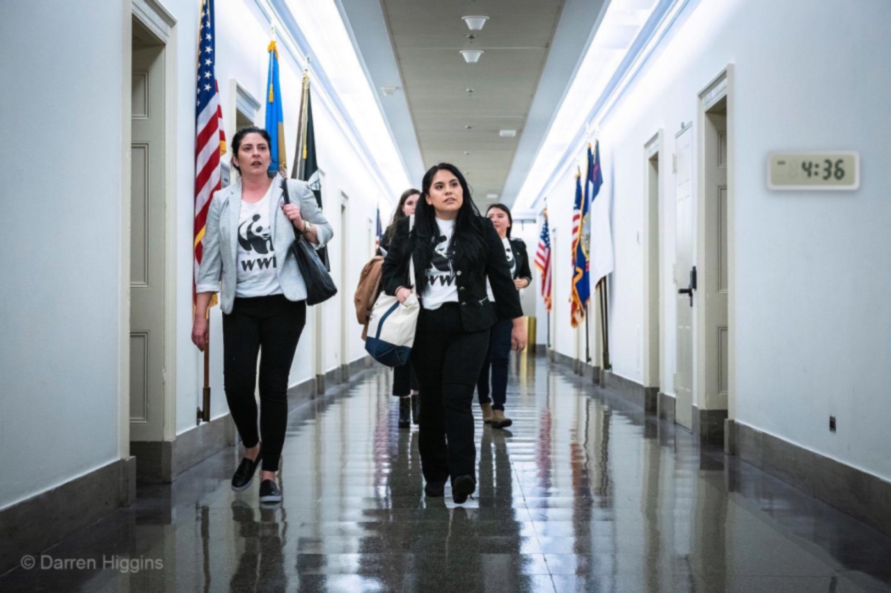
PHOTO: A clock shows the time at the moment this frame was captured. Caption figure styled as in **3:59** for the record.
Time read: **4:36**
